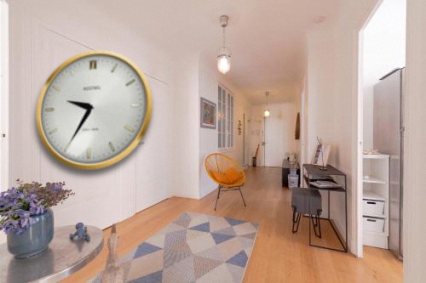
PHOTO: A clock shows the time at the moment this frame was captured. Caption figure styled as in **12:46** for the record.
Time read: **9:35**
